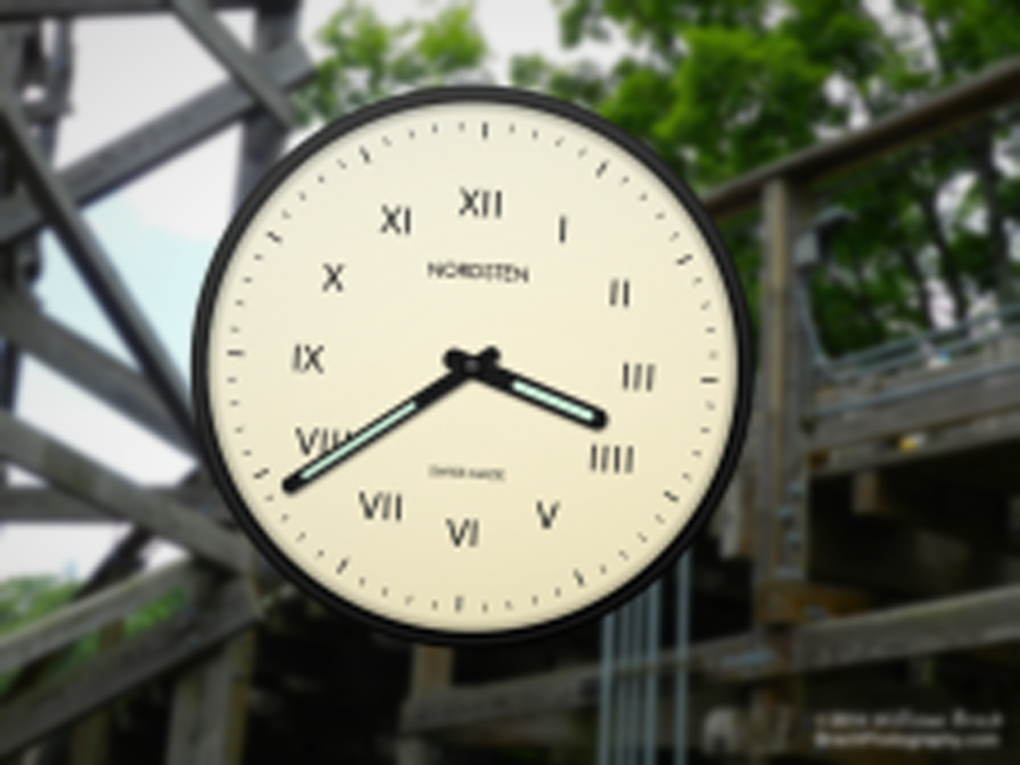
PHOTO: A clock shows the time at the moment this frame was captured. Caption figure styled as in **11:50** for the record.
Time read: **3:39**
